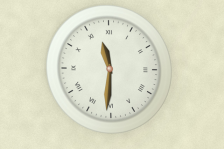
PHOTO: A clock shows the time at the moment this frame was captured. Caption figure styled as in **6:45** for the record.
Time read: **11:31**
